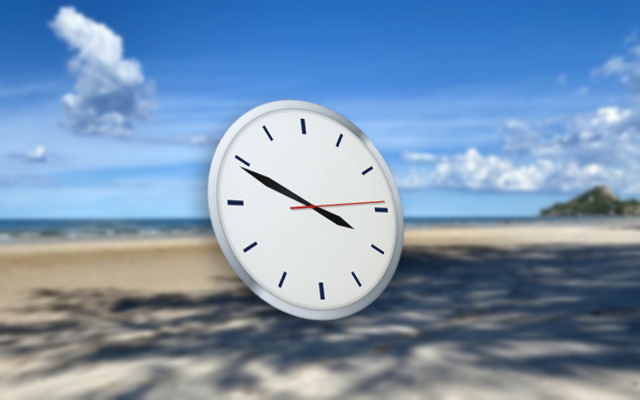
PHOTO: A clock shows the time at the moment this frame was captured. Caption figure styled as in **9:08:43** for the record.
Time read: **3:49:14**
